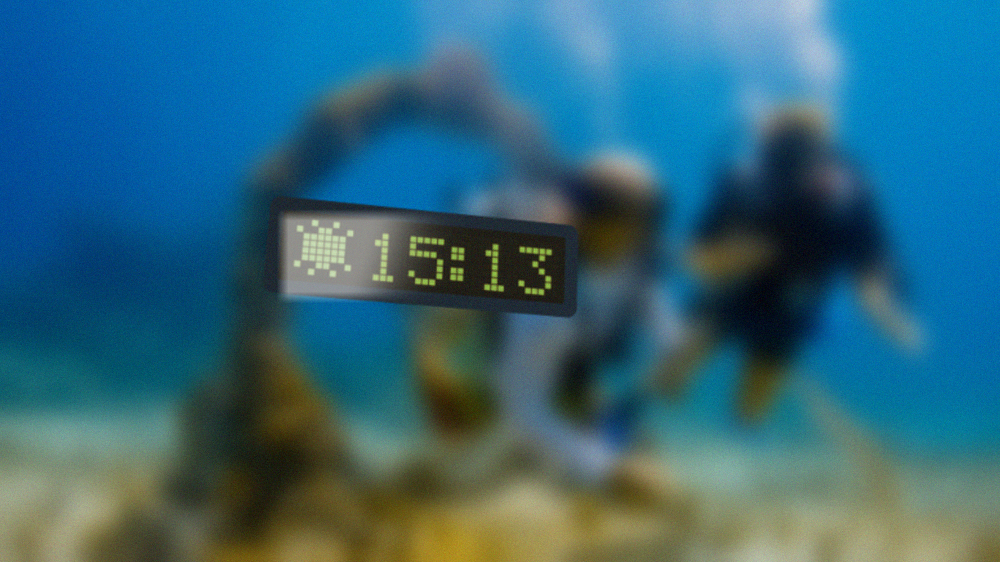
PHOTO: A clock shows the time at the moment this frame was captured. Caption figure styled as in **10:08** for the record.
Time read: **15:13**
